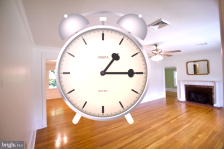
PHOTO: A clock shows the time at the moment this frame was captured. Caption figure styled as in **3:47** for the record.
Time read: **1:15**
